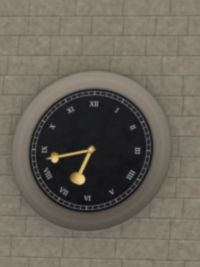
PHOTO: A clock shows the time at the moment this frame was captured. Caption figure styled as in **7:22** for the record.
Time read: **6:43**
